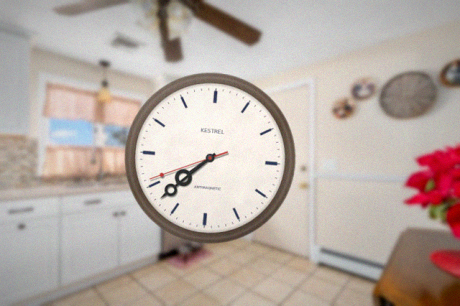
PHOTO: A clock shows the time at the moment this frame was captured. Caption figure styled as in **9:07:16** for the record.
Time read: **7:37:41**
